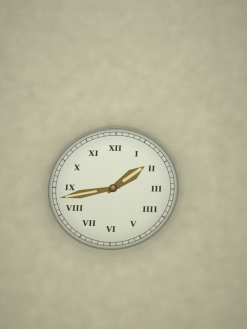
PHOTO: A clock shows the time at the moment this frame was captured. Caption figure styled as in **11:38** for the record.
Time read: **1:43**
